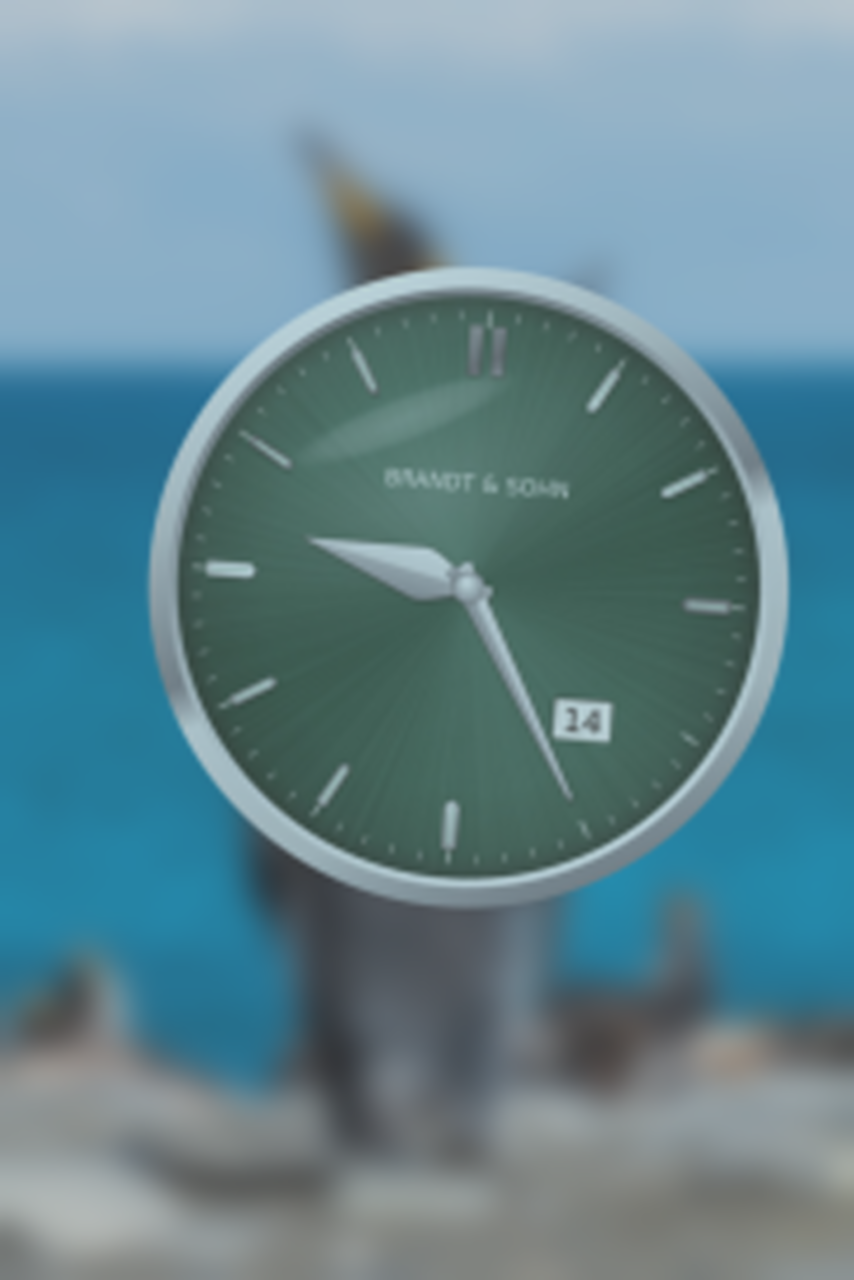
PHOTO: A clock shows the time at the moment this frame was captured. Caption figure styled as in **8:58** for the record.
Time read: **9:25**
